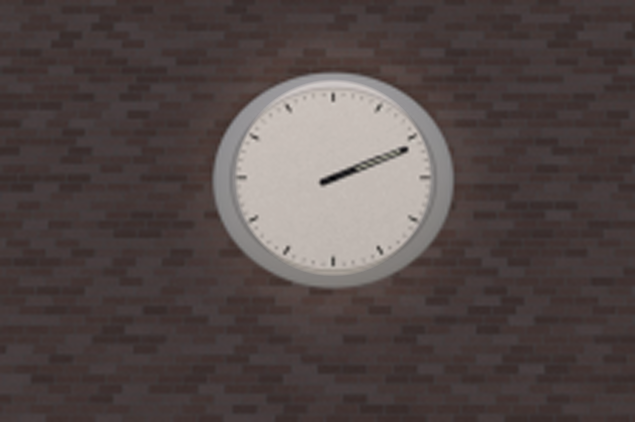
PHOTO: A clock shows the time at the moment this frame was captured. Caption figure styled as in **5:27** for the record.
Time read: **2:11**
